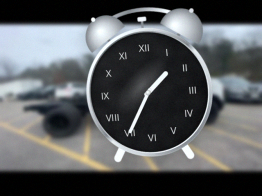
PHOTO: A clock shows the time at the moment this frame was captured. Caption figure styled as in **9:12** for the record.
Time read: **1:35**
